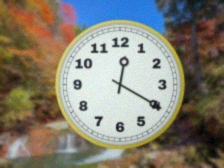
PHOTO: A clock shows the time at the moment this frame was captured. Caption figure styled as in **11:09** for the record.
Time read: **12:20**
